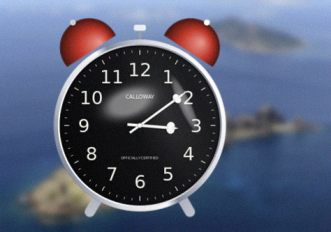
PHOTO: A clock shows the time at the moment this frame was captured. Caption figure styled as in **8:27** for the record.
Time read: **3:09**
